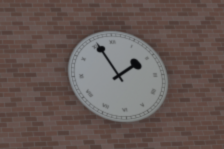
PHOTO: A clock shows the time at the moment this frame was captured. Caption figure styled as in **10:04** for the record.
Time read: **1:56**
